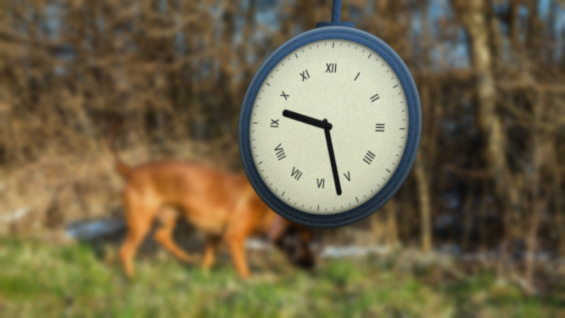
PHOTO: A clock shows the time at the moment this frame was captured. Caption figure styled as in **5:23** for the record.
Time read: **9:27**
